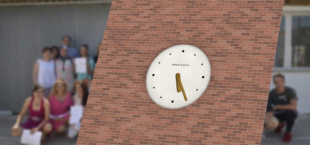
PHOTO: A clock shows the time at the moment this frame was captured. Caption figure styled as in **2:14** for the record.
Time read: **5:25**
